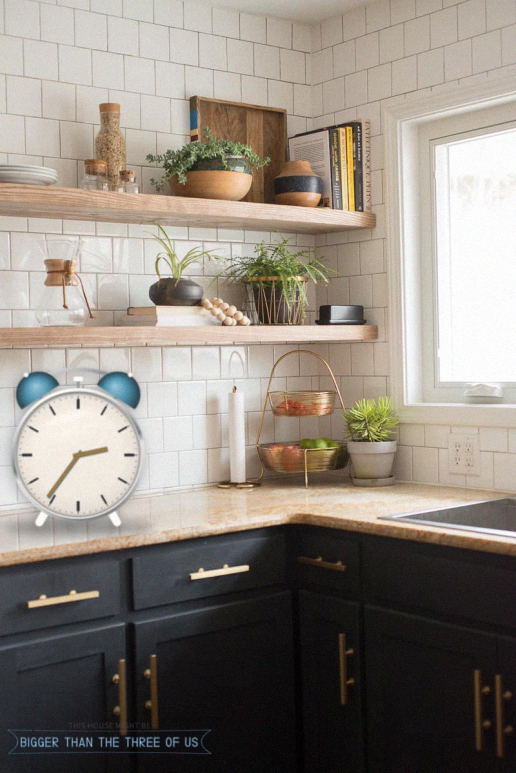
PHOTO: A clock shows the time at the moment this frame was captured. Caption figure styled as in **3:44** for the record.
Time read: **2:36**
